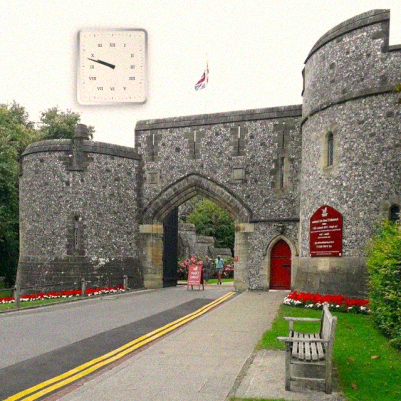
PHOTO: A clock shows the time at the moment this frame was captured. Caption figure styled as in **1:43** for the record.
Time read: **9:48**
